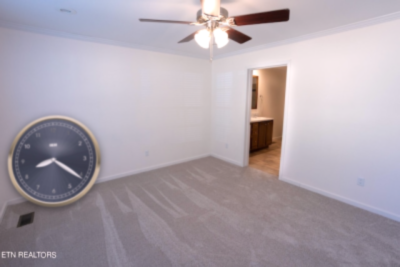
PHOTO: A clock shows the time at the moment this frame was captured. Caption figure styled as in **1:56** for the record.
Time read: **8:21**
